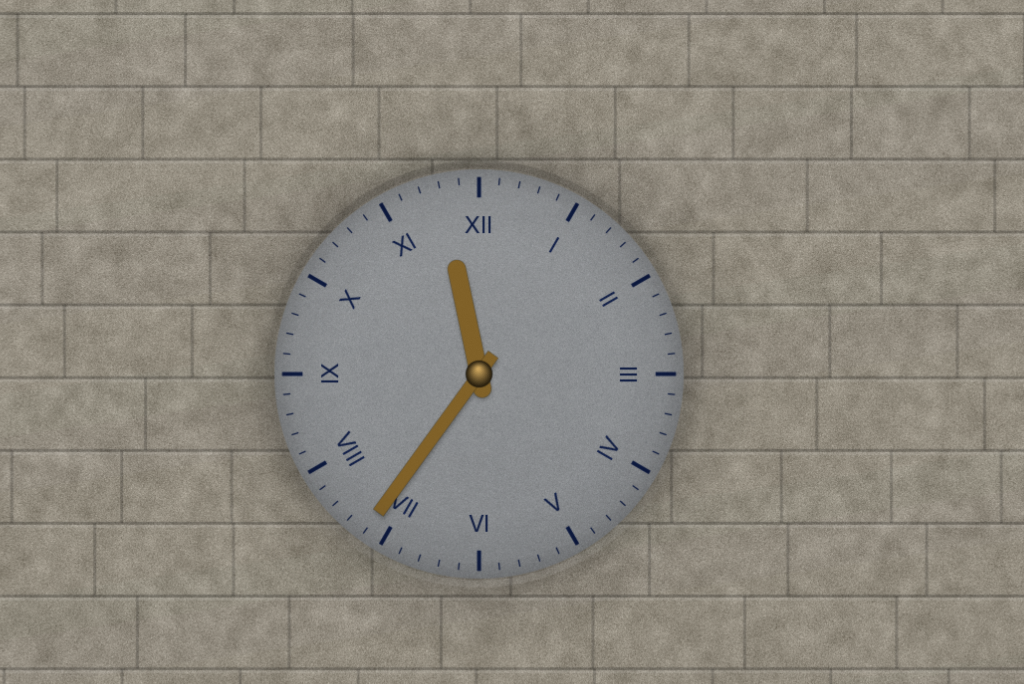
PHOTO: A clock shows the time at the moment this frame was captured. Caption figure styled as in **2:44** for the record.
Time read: **11:36**
